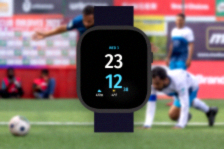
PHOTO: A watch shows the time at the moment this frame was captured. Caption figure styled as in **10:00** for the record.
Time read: **23:12**
